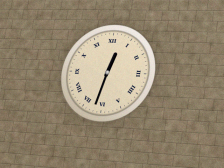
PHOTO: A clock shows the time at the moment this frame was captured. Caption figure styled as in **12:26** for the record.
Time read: **12:32**
